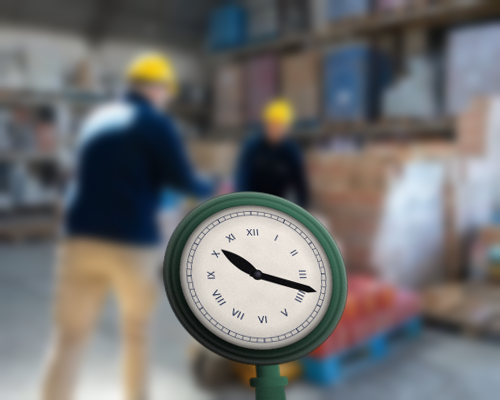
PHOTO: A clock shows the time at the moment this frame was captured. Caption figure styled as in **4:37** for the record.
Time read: **10:18**
